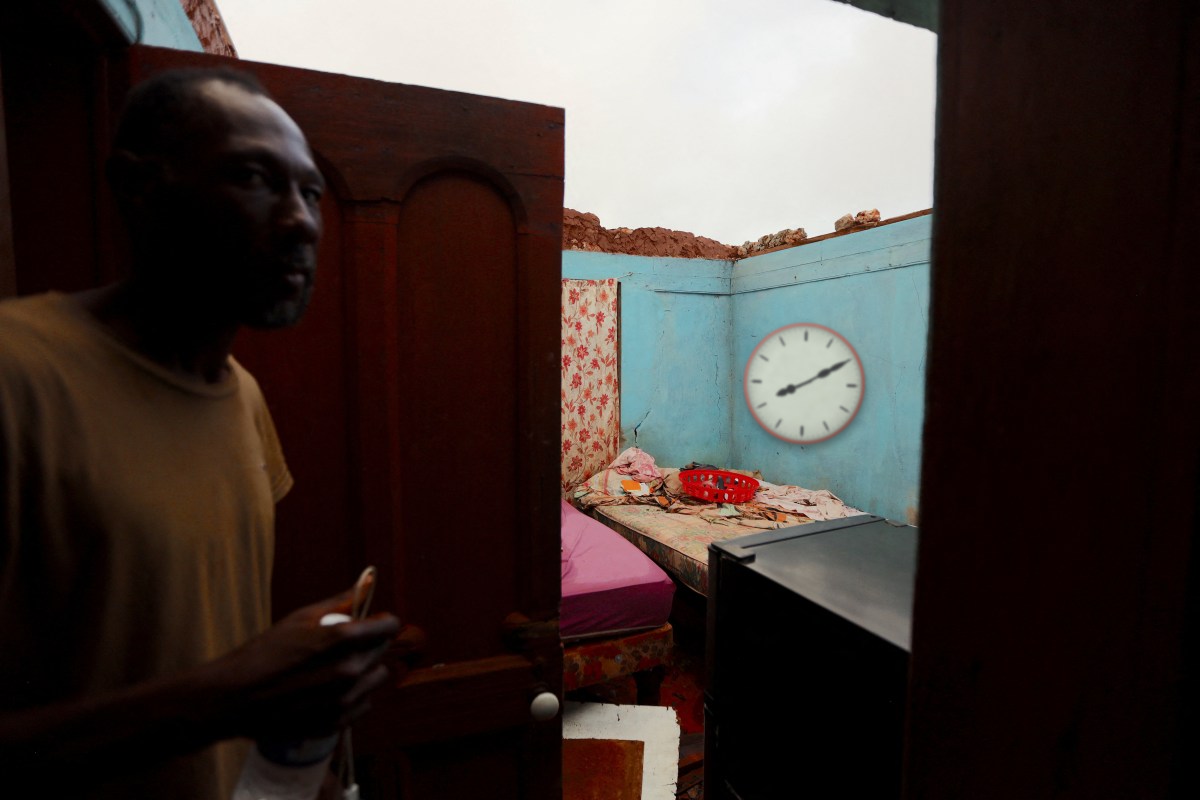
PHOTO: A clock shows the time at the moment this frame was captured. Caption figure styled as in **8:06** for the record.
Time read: **8:10**
